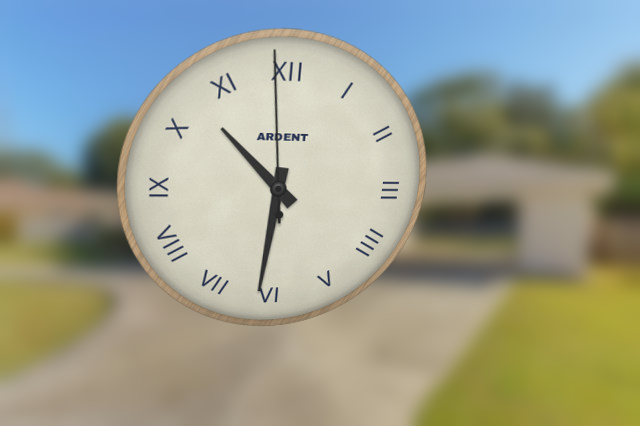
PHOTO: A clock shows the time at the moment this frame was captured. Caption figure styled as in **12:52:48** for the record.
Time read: **10:30:59**
